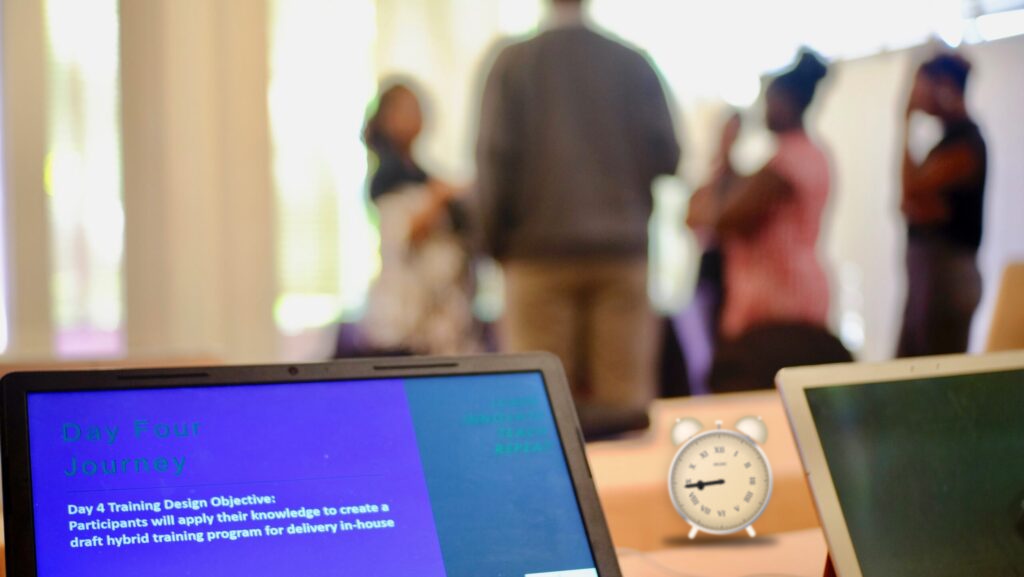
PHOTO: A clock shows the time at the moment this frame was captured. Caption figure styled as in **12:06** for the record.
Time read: **8:44**
